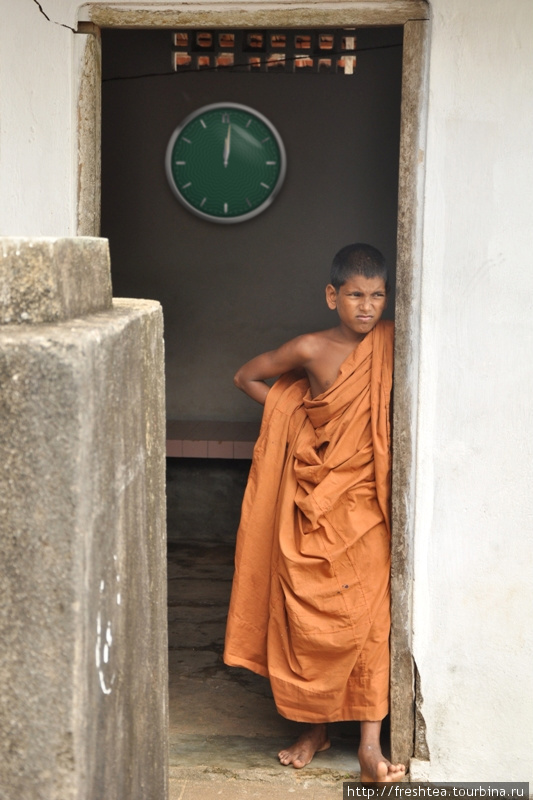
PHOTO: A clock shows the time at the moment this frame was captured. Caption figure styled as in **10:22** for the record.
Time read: **12:01**
